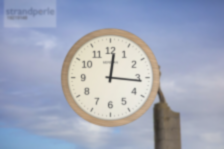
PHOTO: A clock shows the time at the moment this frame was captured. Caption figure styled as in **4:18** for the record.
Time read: **12:16**
